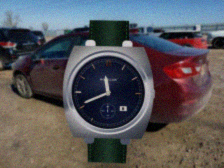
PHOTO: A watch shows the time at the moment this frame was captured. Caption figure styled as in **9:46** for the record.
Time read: **11:41**
